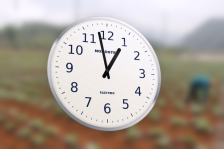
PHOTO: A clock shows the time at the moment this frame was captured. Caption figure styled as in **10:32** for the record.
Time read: **12:58**
